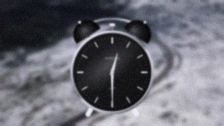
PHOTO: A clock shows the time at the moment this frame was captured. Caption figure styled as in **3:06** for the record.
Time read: **12:30**
